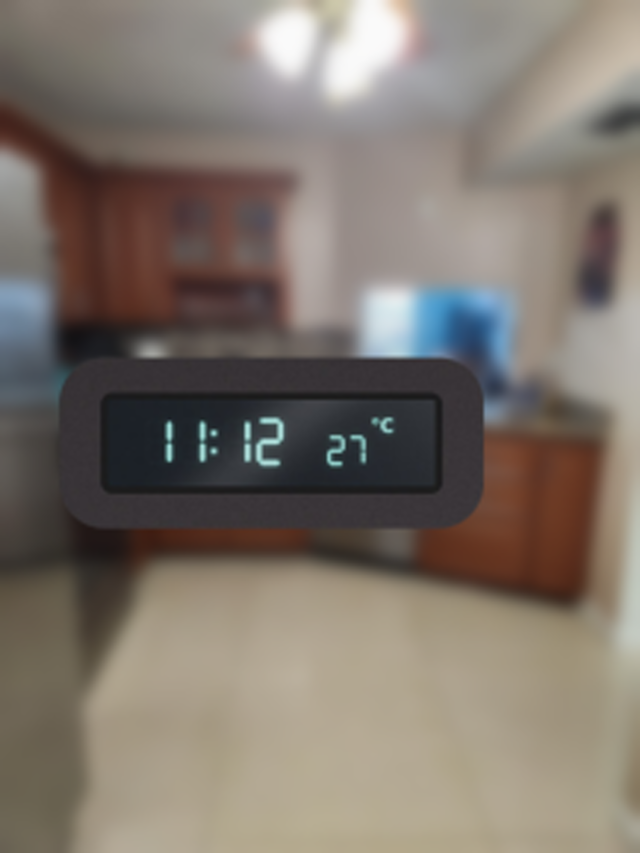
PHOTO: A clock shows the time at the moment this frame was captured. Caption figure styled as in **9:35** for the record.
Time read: **11:12**
